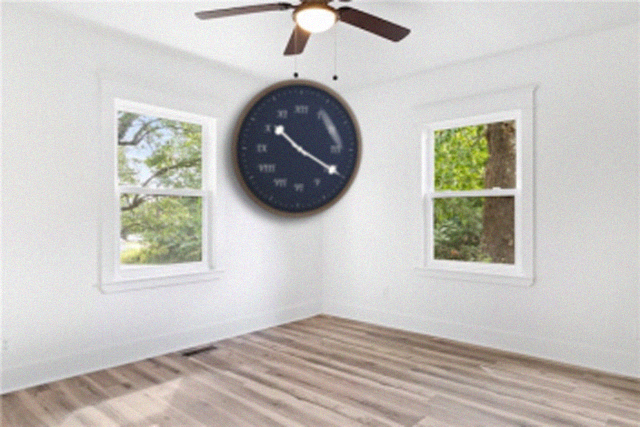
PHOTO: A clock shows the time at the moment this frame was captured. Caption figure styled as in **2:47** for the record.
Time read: **10:20**
